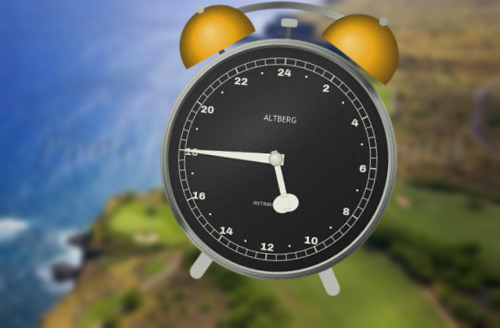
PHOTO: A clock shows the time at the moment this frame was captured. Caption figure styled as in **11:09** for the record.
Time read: **10:45**
